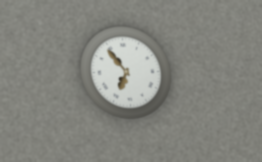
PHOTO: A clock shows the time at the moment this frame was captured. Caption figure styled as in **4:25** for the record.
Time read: **6:54**
